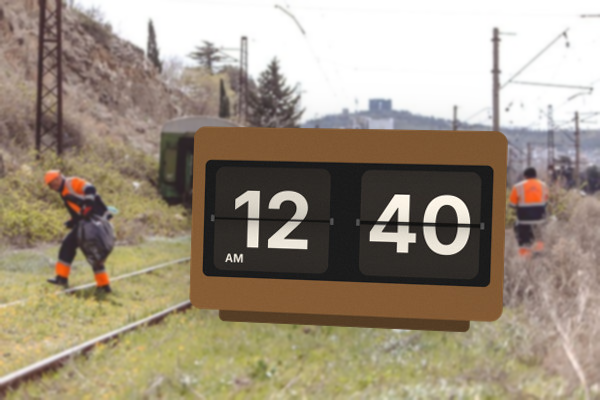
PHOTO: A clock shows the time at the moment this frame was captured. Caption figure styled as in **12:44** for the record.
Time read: **12:40**
